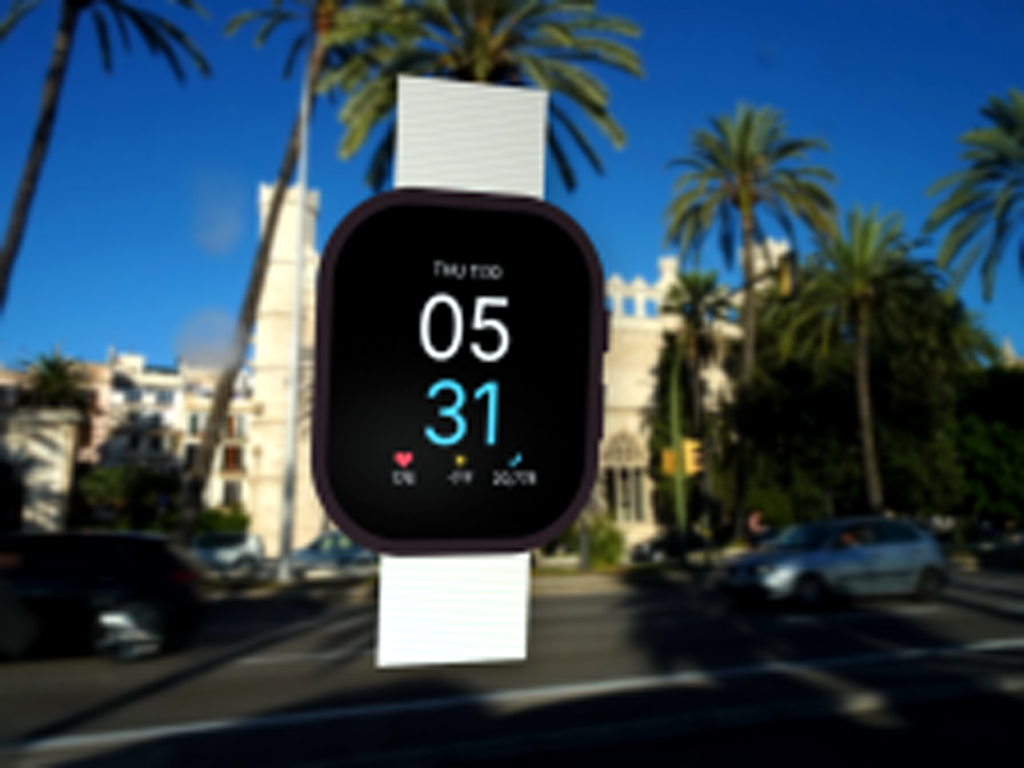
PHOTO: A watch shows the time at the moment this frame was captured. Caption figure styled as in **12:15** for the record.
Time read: **5:31**
